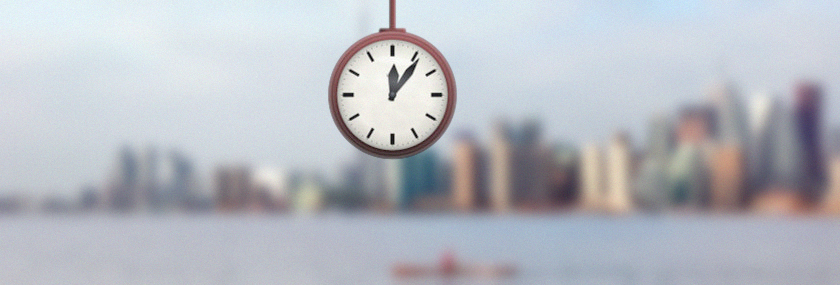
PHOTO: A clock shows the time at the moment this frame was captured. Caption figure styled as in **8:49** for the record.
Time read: **12:06**
